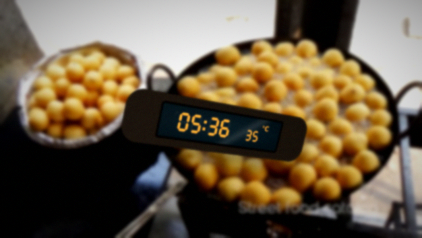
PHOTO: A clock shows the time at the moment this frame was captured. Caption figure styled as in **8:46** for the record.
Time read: **5:36**
